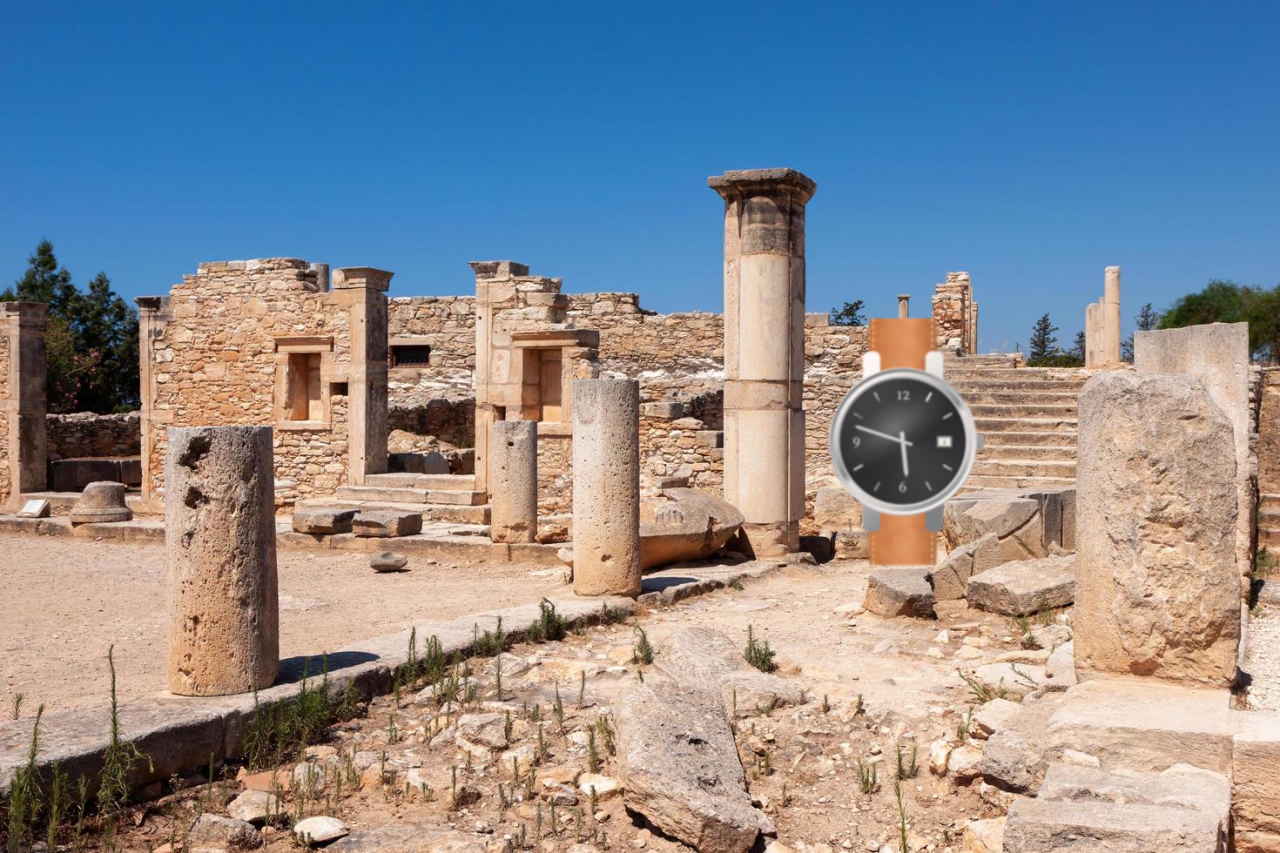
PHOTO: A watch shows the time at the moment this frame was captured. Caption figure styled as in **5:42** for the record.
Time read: **5:48**
